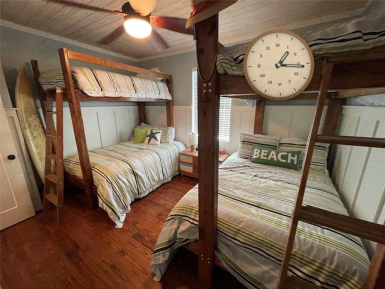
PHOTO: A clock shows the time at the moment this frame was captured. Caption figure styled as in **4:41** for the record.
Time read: **1:16**
